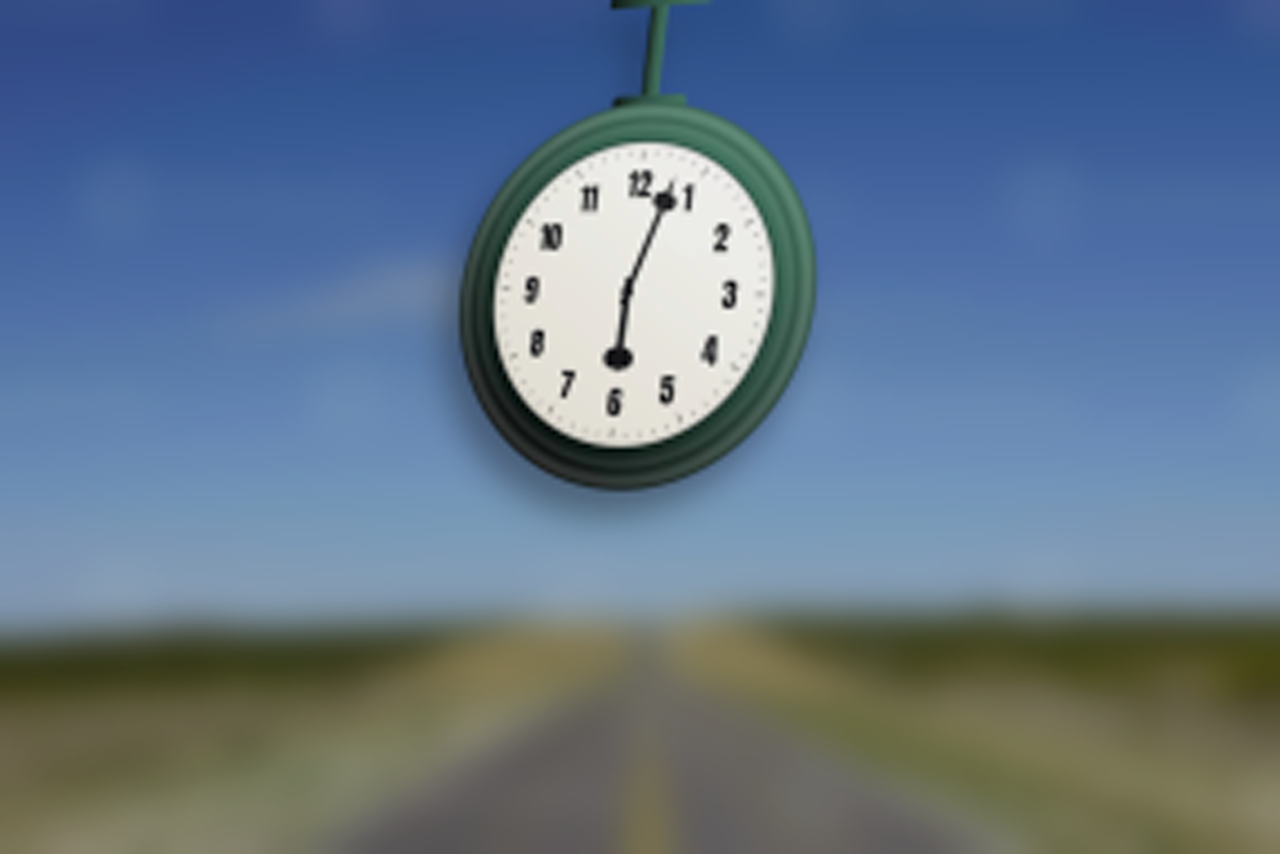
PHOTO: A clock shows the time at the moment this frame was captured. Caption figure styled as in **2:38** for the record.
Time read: **6:03**
